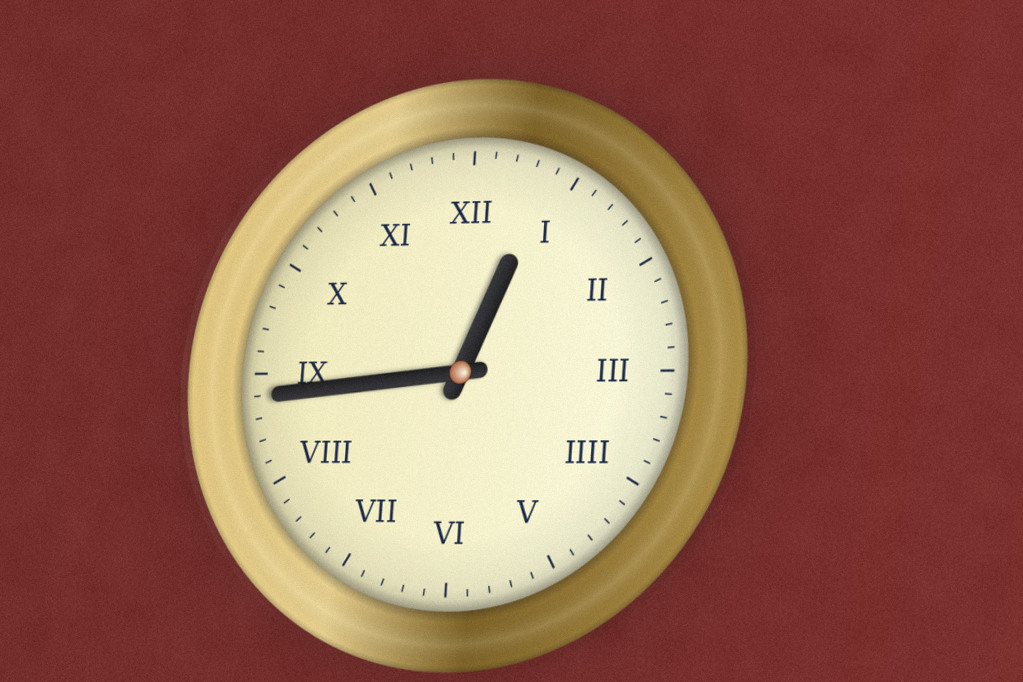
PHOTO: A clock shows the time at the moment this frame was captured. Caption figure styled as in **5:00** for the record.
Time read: **12:44**
